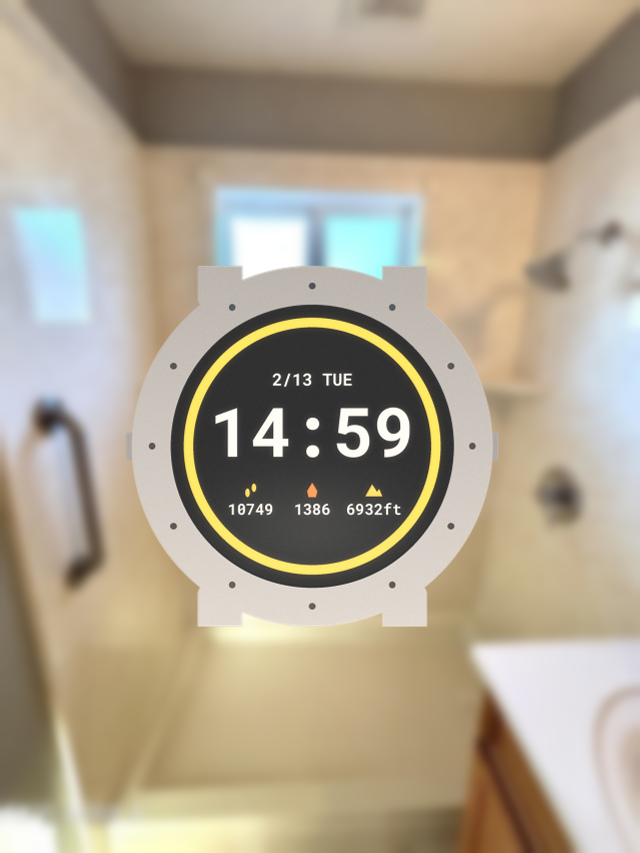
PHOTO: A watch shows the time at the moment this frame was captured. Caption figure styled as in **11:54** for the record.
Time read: **14:59**
